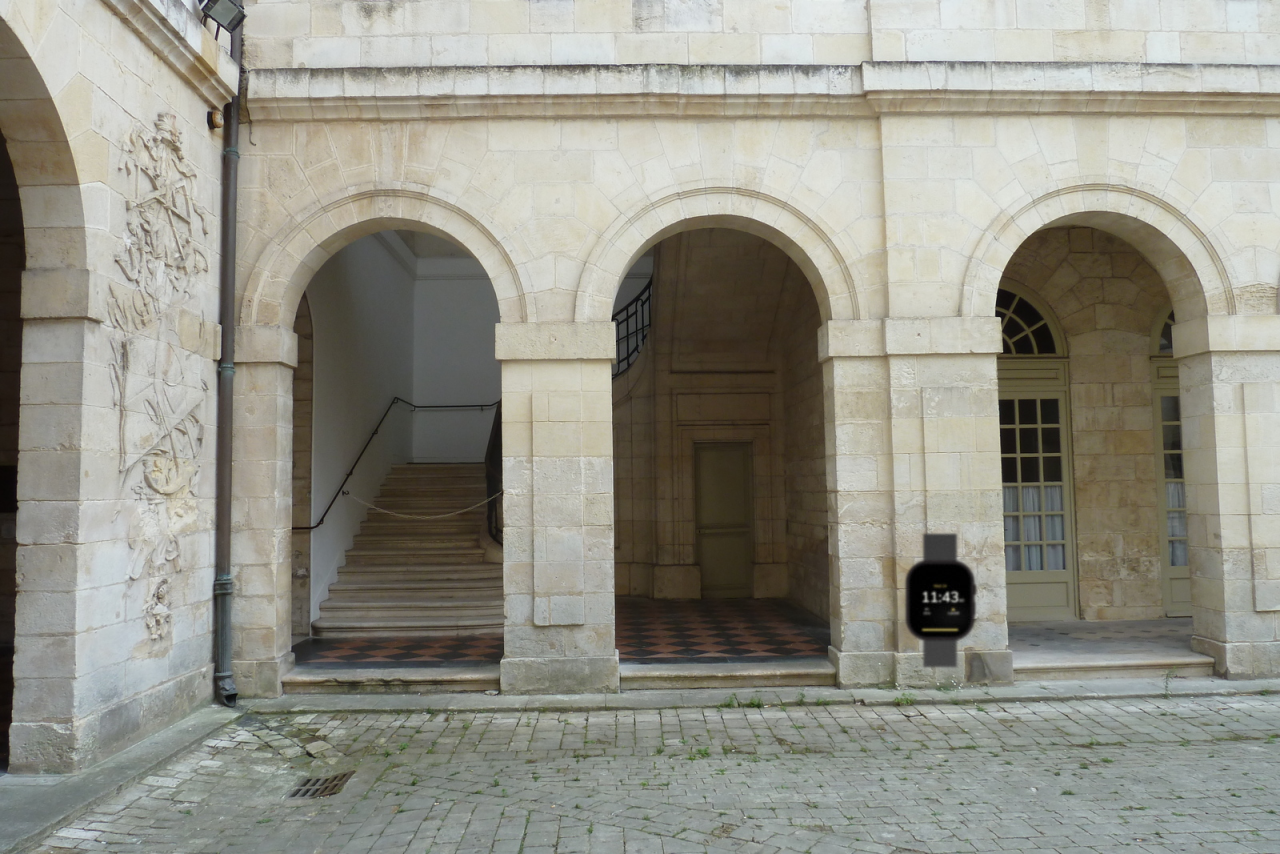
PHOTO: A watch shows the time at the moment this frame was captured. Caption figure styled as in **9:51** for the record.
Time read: **11:43**
